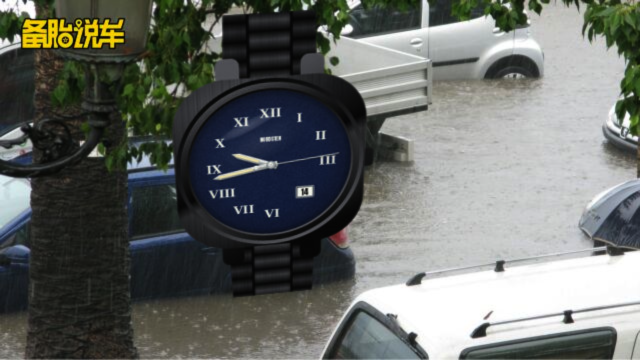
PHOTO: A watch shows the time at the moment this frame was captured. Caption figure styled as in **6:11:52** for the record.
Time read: **9:43:14**
